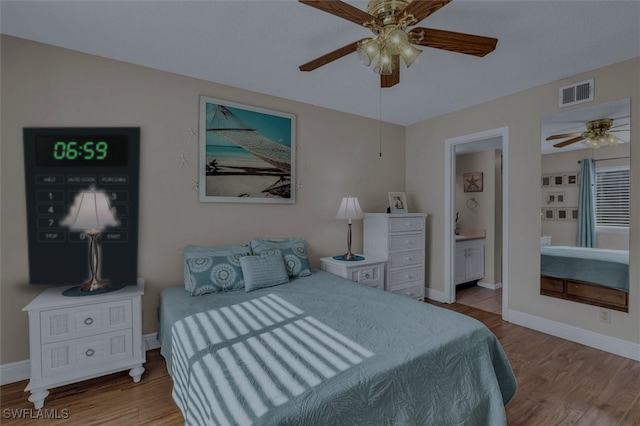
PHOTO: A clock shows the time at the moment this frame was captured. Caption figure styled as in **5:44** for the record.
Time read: **6:59**
